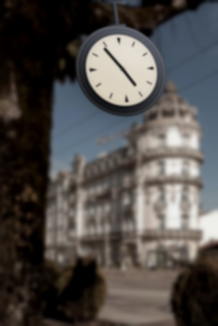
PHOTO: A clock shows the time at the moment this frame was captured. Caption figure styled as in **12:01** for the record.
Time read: **4:54**
